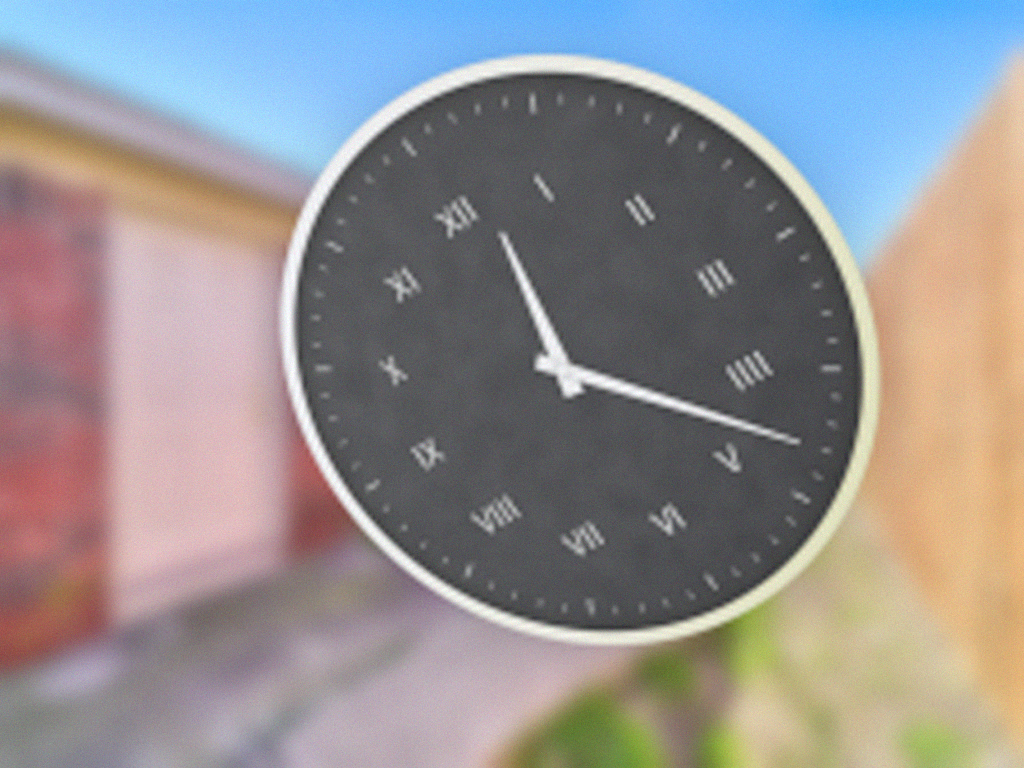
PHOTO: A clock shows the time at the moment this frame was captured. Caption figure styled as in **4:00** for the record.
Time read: **12:23**
